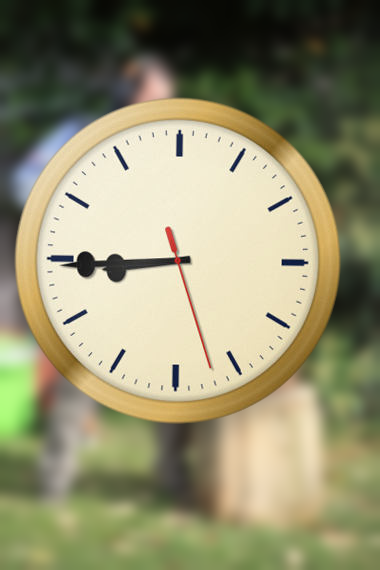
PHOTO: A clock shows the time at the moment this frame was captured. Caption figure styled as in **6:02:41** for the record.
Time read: **8:44:27**
